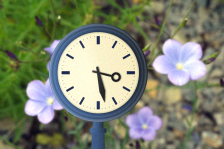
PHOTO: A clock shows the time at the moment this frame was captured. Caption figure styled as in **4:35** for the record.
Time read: **3:28**
